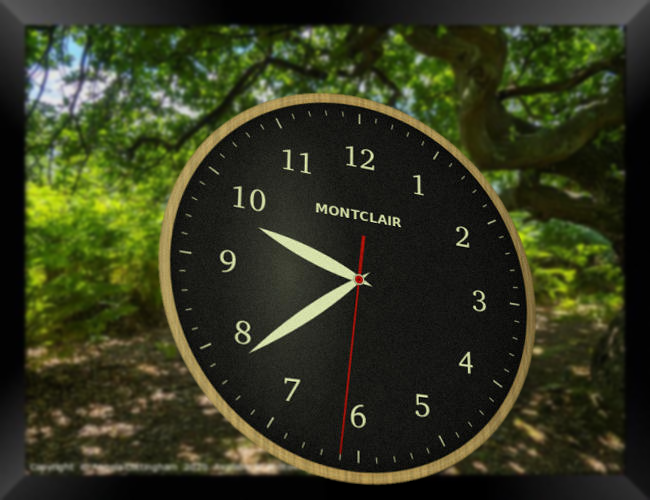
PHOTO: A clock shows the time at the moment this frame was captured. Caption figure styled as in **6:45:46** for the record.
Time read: **9:38:31**
